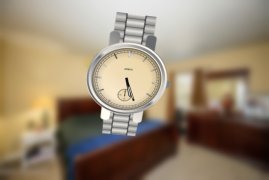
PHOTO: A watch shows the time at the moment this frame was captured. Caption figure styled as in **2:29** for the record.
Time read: **5:26**
